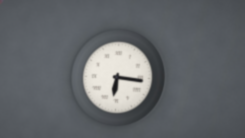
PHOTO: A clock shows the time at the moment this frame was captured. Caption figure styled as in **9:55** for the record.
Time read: **6:16**
